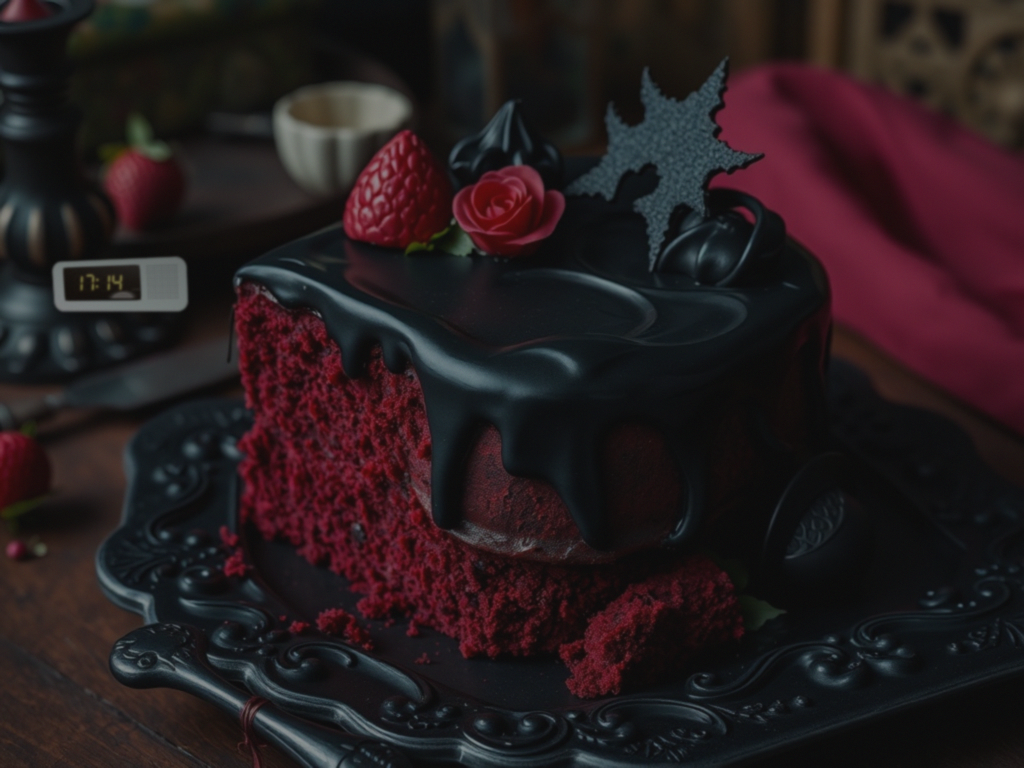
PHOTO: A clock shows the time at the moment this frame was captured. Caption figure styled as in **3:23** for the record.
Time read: **17:14**
